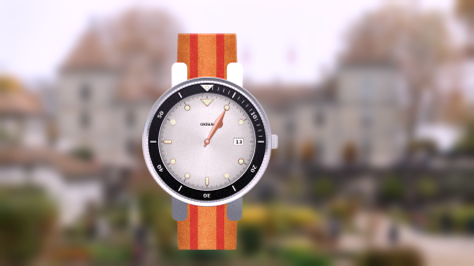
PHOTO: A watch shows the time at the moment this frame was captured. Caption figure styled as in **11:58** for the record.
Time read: **1:05**
